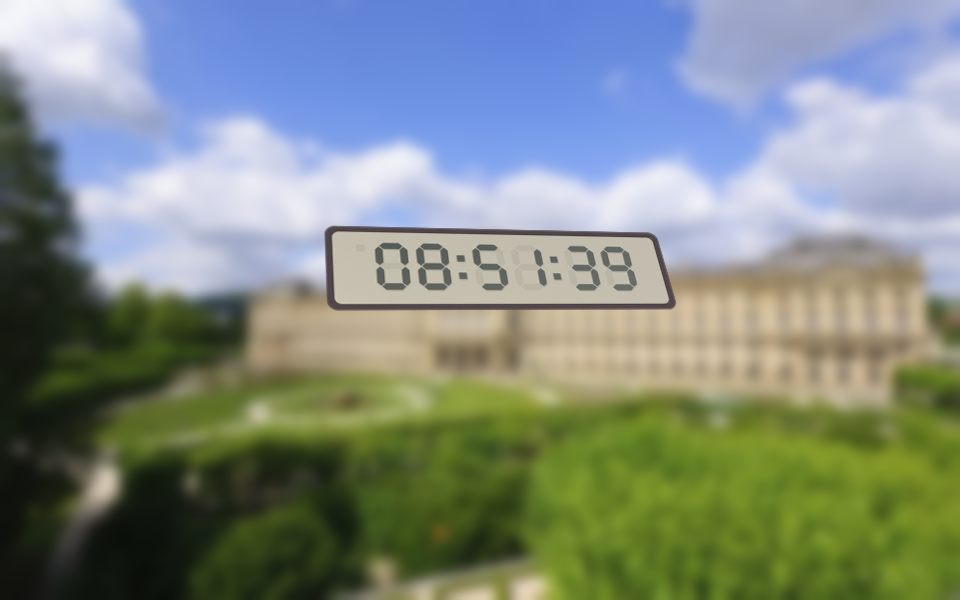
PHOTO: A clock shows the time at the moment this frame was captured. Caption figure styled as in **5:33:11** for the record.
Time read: **8:51:39**
